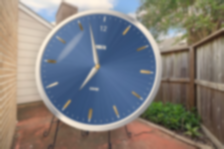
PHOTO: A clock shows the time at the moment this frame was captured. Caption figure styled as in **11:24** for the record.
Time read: **6:57**
